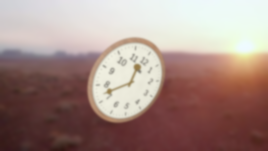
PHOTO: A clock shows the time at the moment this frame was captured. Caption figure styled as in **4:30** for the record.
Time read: **11:37**
